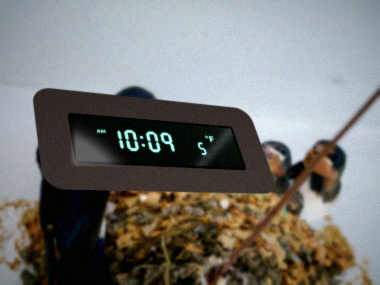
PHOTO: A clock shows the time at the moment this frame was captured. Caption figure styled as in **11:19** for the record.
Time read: **10:09**
